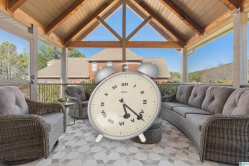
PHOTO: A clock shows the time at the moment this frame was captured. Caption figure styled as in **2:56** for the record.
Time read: **5:22**
